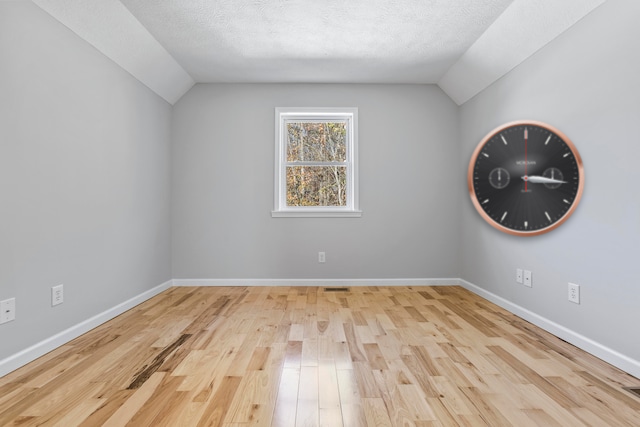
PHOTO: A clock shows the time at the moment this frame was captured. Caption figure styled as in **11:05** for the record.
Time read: **3:16**
